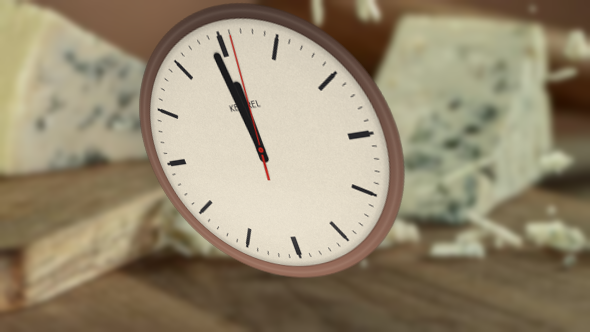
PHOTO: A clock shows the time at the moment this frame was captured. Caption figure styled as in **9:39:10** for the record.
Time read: **11:59:01**
